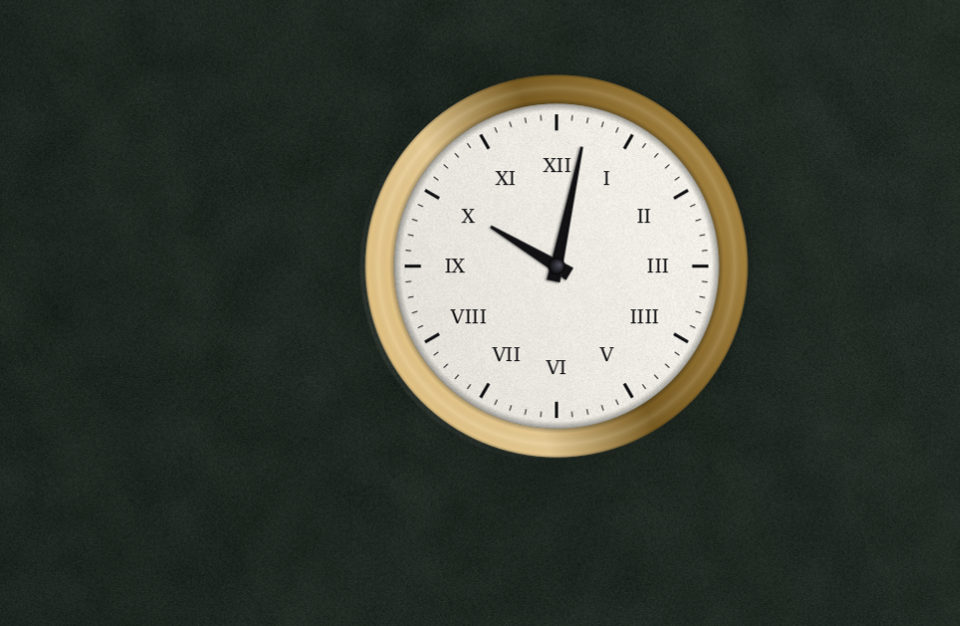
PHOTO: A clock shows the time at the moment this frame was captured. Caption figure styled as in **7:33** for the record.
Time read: **10:02**
